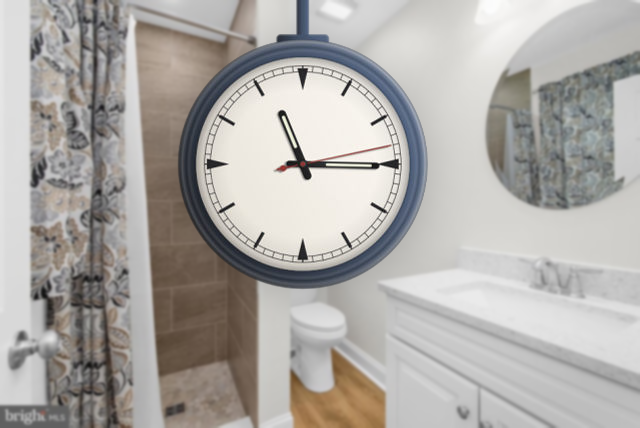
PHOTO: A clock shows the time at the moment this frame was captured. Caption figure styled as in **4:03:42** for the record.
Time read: **11:15:13**
